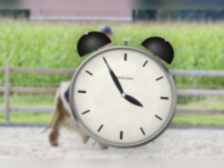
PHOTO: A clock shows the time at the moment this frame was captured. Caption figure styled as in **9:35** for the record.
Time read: **3:55**
